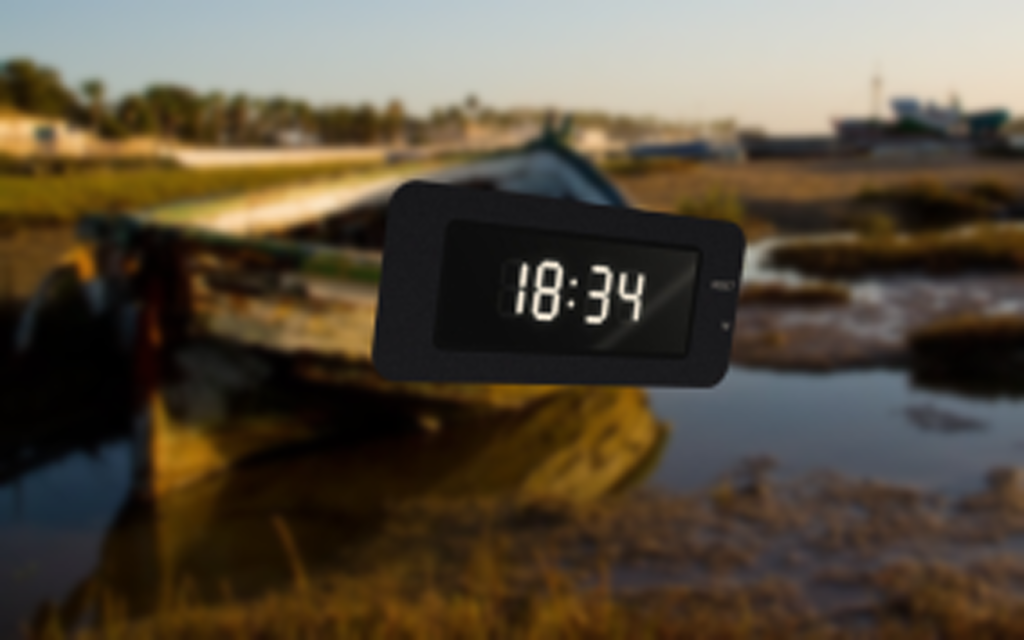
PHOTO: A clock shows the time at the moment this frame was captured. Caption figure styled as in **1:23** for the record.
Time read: **18:34**
